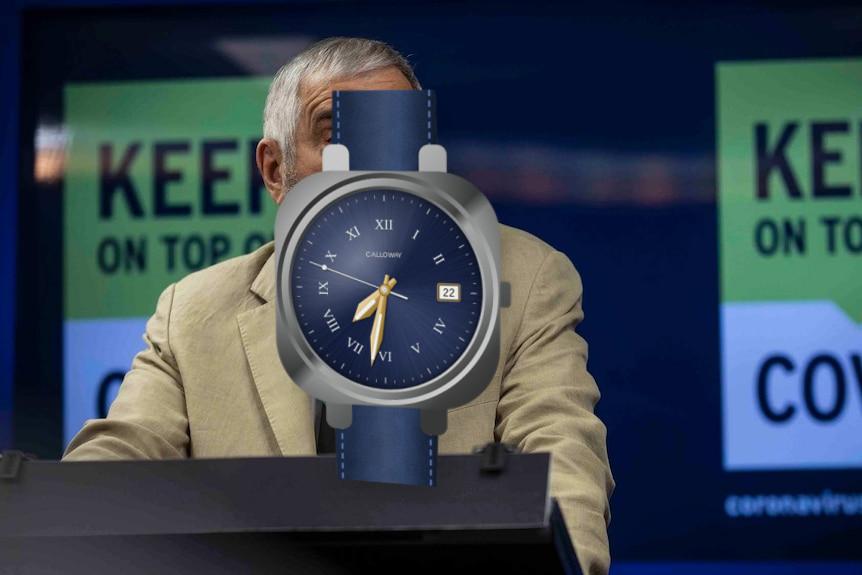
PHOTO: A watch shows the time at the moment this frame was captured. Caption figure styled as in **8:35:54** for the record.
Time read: **7:31:48**
